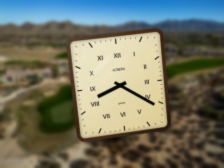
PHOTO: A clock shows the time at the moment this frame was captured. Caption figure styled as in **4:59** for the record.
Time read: **8:21**
